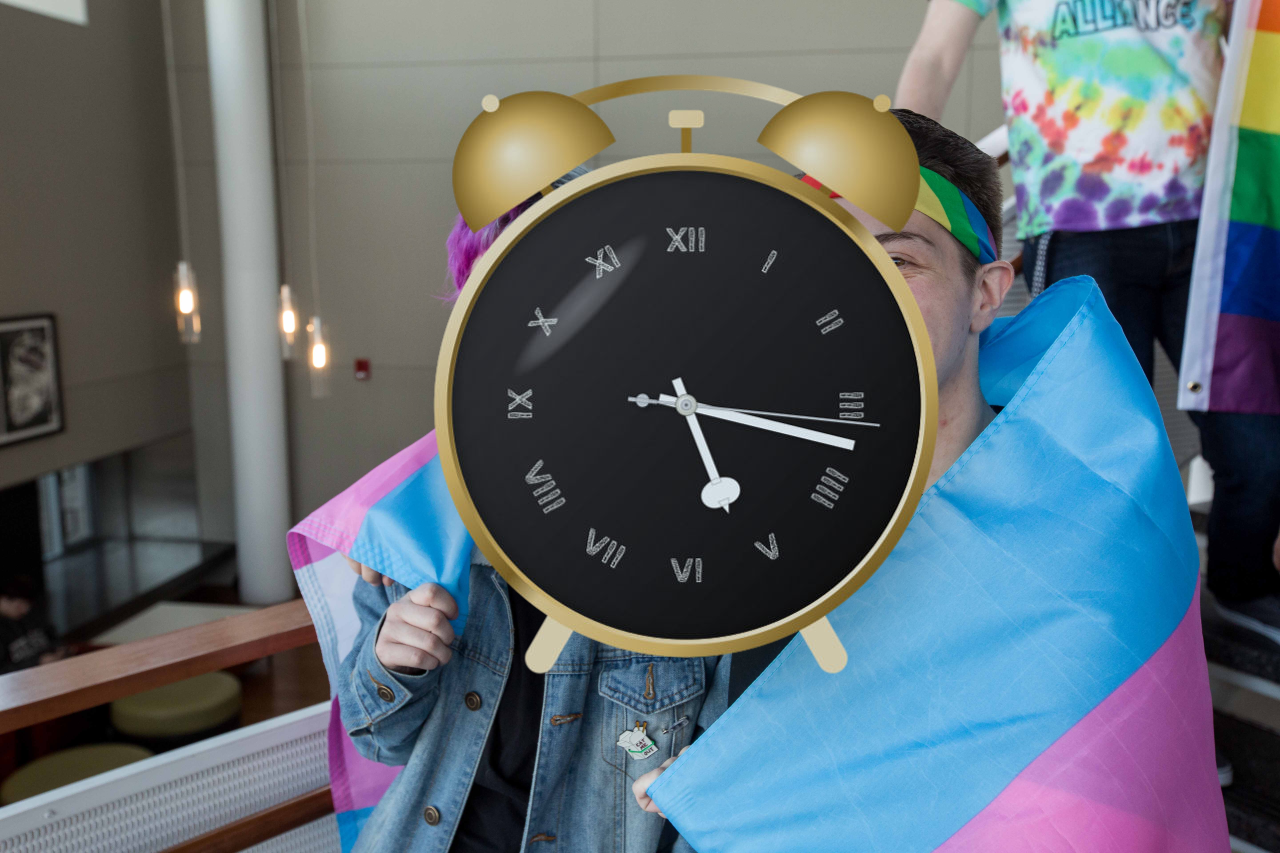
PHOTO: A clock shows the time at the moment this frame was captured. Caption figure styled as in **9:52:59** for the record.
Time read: **5:17:16**
